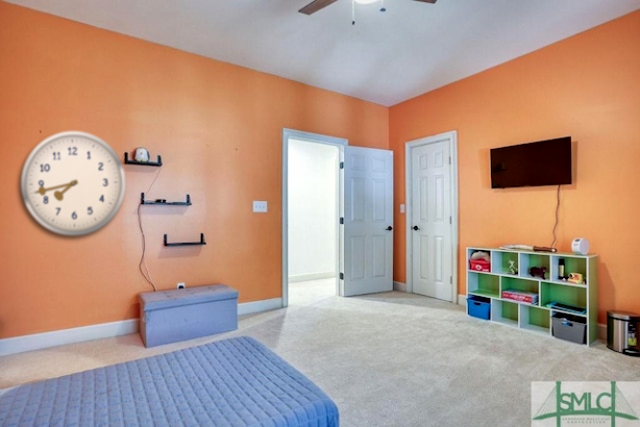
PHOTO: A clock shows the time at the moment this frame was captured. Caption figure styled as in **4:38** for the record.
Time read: **7:43**
